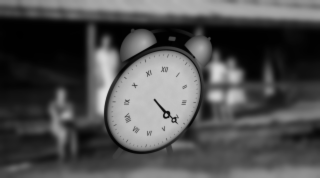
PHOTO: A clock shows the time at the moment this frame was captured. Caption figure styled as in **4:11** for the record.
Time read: **4:21**
